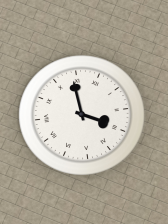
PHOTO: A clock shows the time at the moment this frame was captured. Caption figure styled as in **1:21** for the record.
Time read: **2:54**
